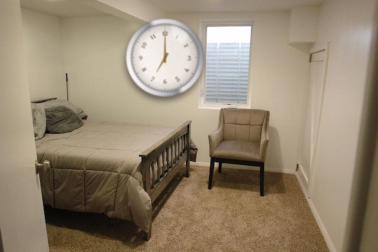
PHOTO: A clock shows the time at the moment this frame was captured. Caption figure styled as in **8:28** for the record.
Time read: **7:00**
